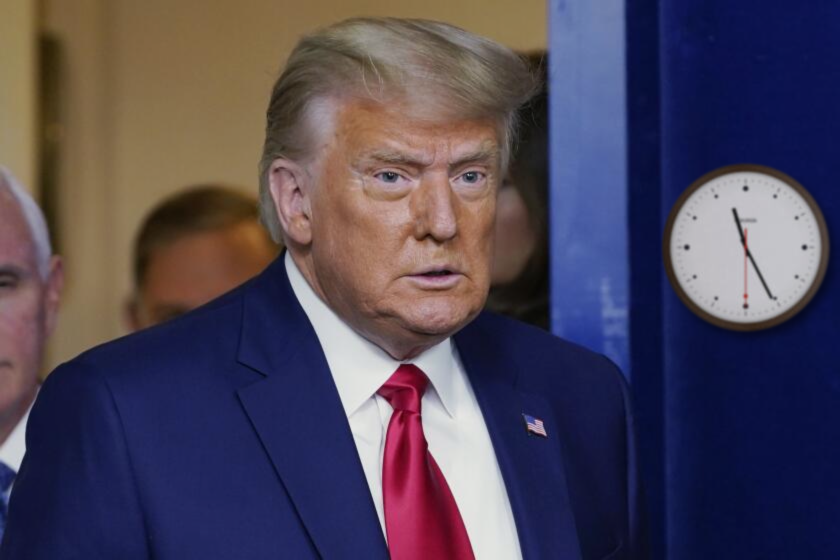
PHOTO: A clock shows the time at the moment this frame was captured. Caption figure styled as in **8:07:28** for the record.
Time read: **11:25:30**
